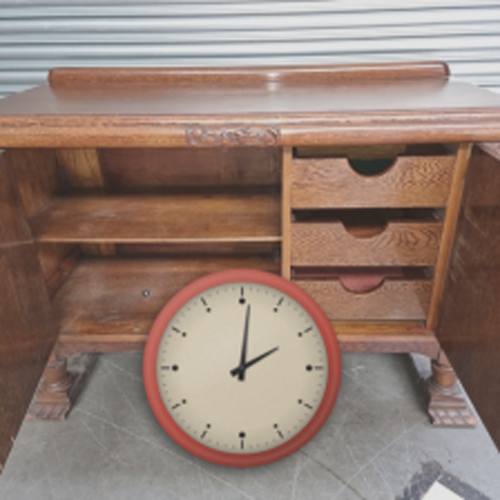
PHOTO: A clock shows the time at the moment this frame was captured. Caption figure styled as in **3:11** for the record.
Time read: **2:01**
